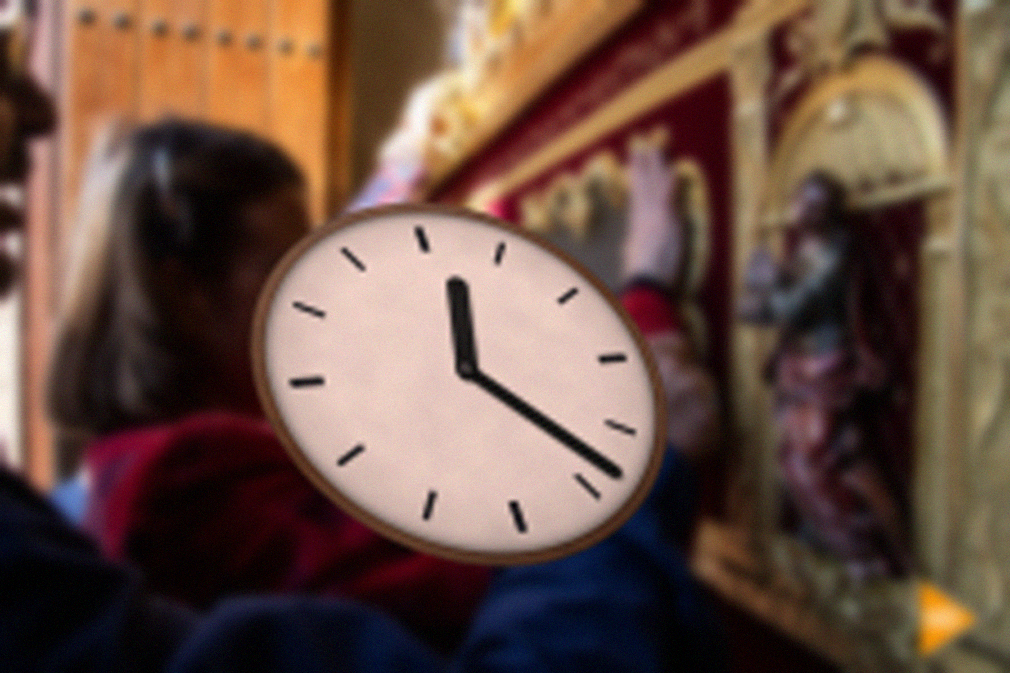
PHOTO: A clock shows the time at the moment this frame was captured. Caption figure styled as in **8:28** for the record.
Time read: **12:23**
